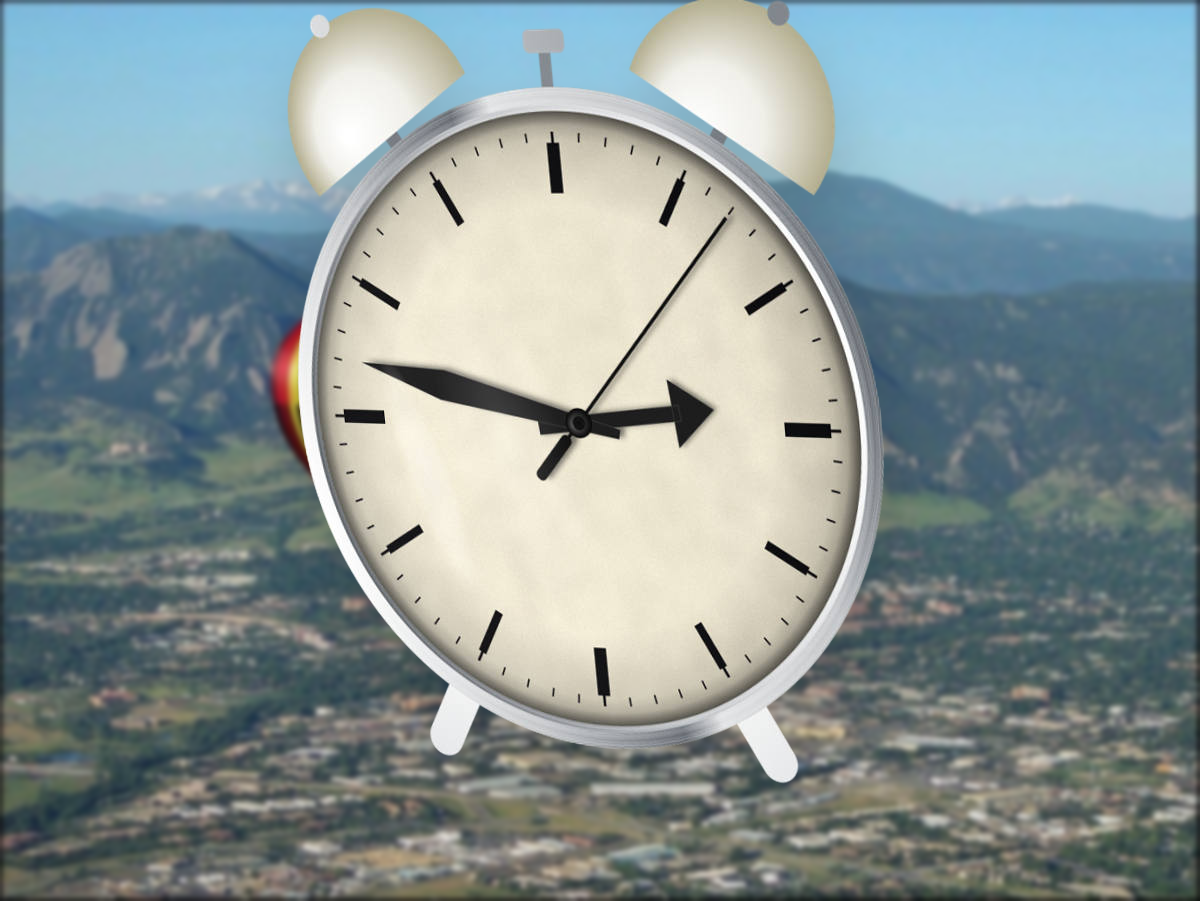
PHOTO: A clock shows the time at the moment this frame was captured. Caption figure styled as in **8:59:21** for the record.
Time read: **2:47:07**
